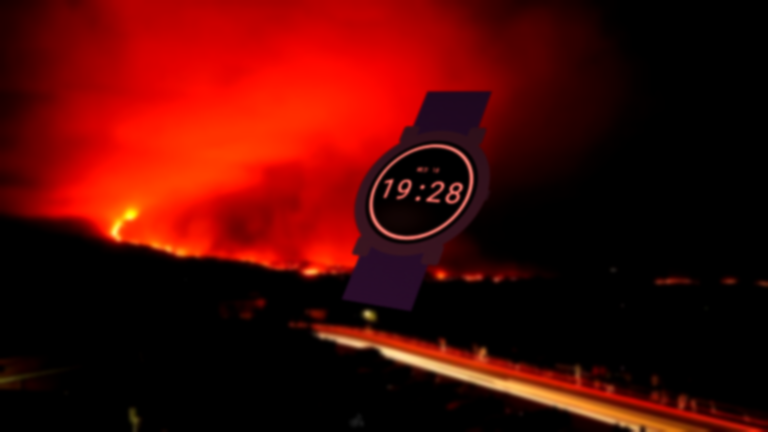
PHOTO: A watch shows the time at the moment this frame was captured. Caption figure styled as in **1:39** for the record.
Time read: **19:28**
